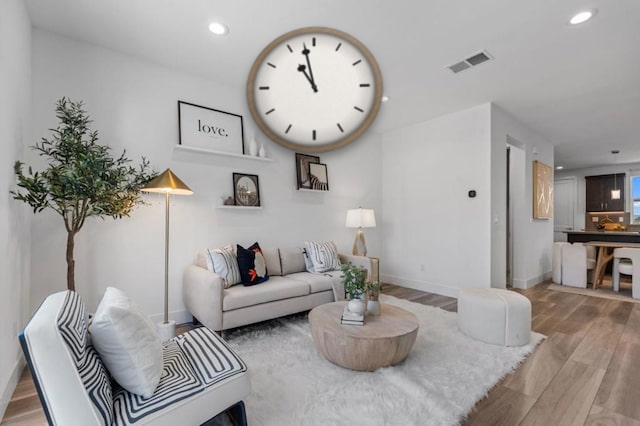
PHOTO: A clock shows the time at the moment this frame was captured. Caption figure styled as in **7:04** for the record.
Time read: **10:58**
